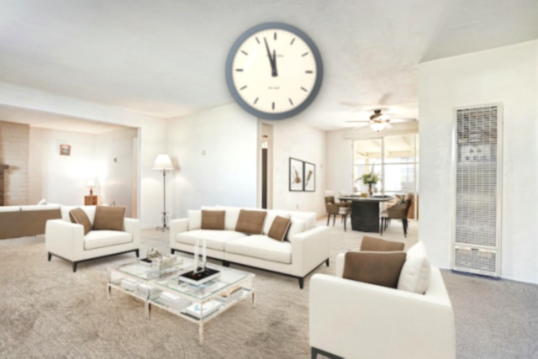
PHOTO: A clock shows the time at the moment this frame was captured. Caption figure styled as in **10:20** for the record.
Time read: **11:57**
